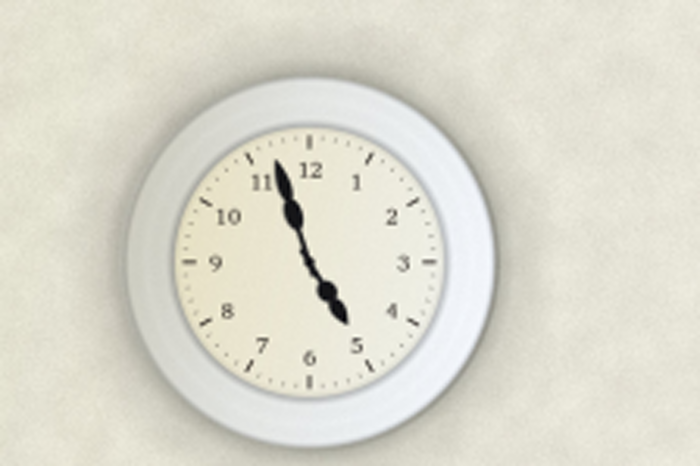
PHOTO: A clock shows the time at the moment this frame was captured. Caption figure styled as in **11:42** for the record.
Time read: **4:57**
